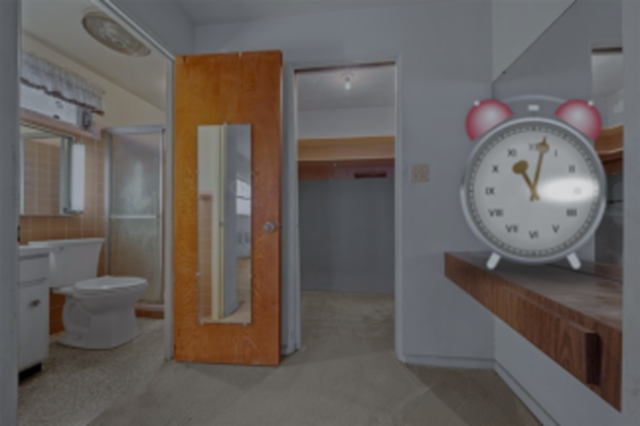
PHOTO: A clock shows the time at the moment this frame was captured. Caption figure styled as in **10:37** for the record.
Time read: **11:02**
